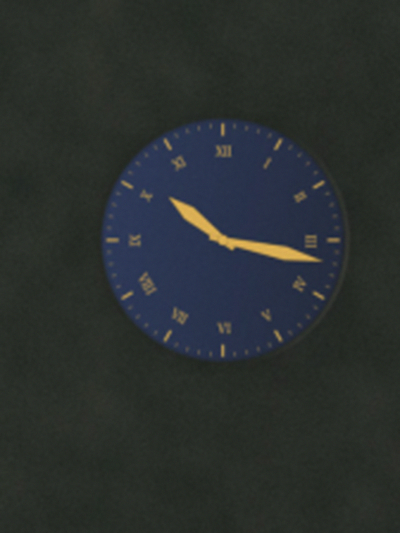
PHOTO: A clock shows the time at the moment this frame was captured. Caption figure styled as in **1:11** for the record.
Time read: **10:17**
